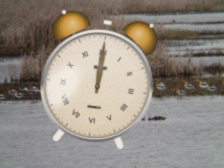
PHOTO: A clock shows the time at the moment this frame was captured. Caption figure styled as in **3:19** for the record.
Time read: **12:00**
